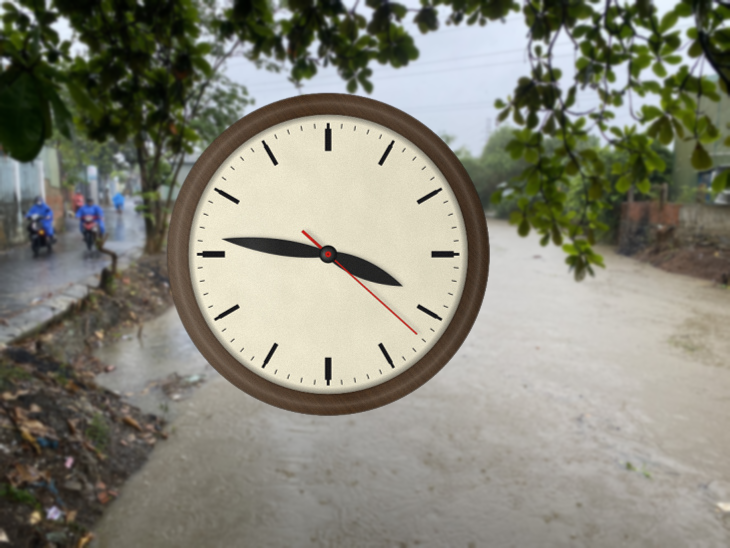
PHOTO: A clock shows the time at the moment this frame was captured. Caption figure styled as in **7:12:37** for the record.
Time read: **3:46:22**
